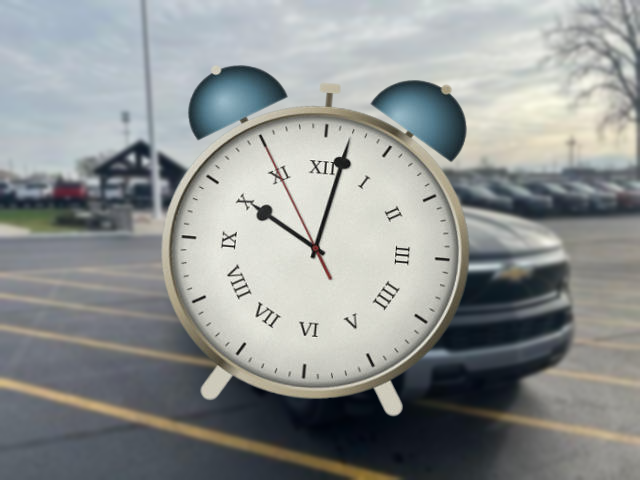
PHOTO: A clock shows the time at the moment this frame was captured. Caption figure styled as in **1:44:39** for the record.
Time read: **10:01:55**
